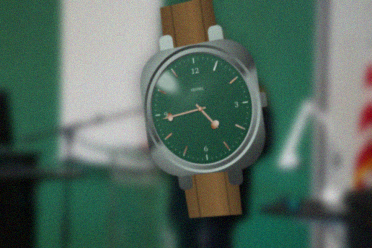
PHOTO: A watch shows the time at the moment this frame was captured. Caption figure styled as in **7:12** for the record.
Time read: **4:44**
